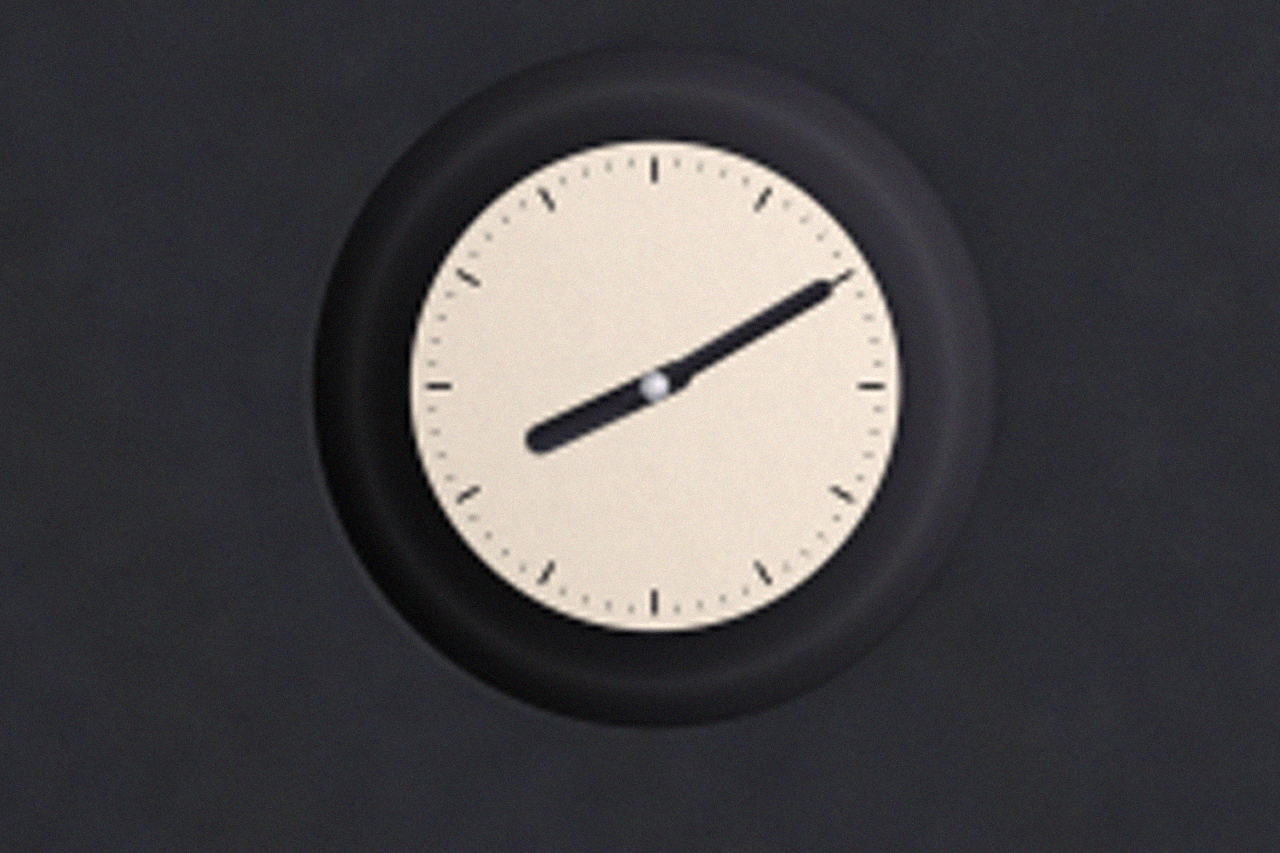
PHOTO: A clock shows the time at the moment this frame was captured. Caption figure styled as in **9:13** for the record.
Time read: **8:10**
